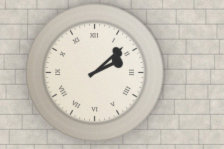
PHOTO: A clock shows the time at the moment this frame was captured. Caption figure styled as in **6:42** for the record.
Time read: **2:08**
